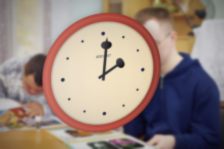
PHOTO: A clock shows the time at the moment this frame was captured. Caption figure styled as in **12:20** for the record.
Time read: **2:01**
